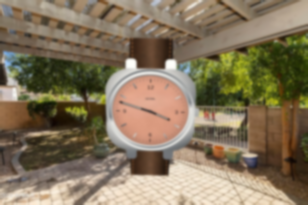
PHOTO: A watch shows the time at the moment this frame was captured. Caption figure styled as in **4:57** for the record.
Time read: **3:48**
